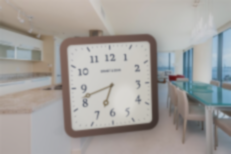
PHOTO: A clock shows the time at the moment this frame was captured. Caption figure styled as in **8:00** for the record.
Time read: **6:42**
